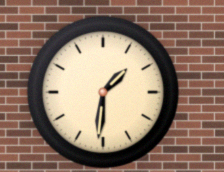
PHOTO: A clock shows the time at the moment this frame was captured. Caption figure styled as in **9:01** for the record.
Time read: **1:31**
